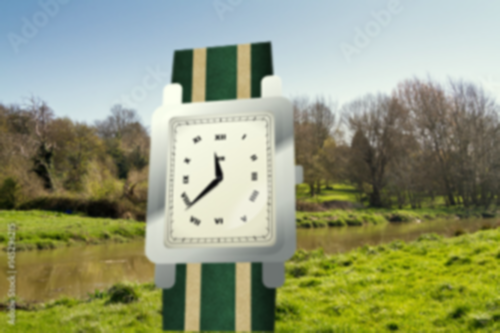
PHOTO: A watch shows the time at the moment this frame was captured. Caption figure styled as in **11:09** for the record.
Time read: **11:38**
